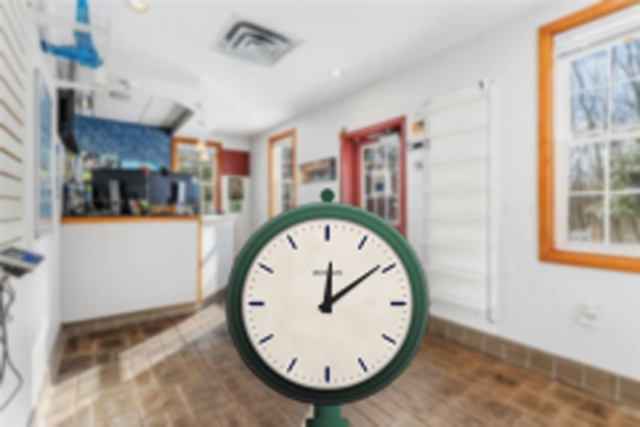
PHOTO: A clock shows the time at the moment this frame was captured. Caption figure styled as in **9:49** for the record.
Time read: **12:09**
